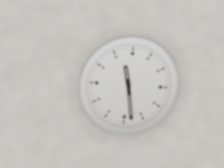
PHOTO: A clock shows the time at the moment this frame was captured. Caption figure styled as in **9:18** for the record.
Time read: **11:28**
